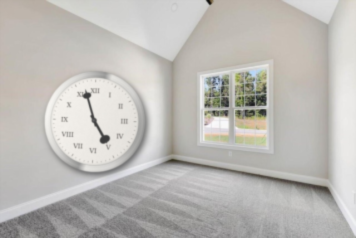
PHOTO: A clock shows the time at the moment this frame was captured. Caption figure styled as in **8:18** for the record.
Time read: **4:57**
